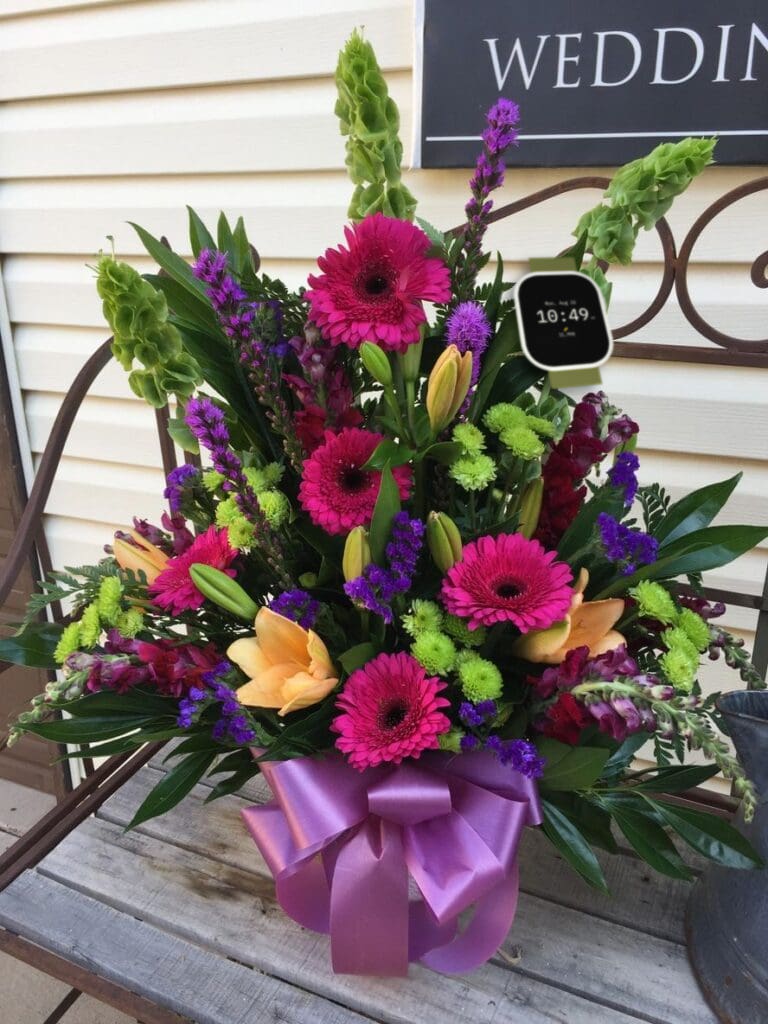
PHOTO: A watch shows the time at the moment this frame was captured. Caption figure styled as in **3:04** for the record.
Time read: **10:49**
